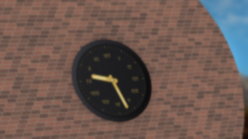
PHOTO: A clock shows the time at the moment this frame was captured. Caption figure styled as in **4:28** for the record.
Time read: **9:27**
